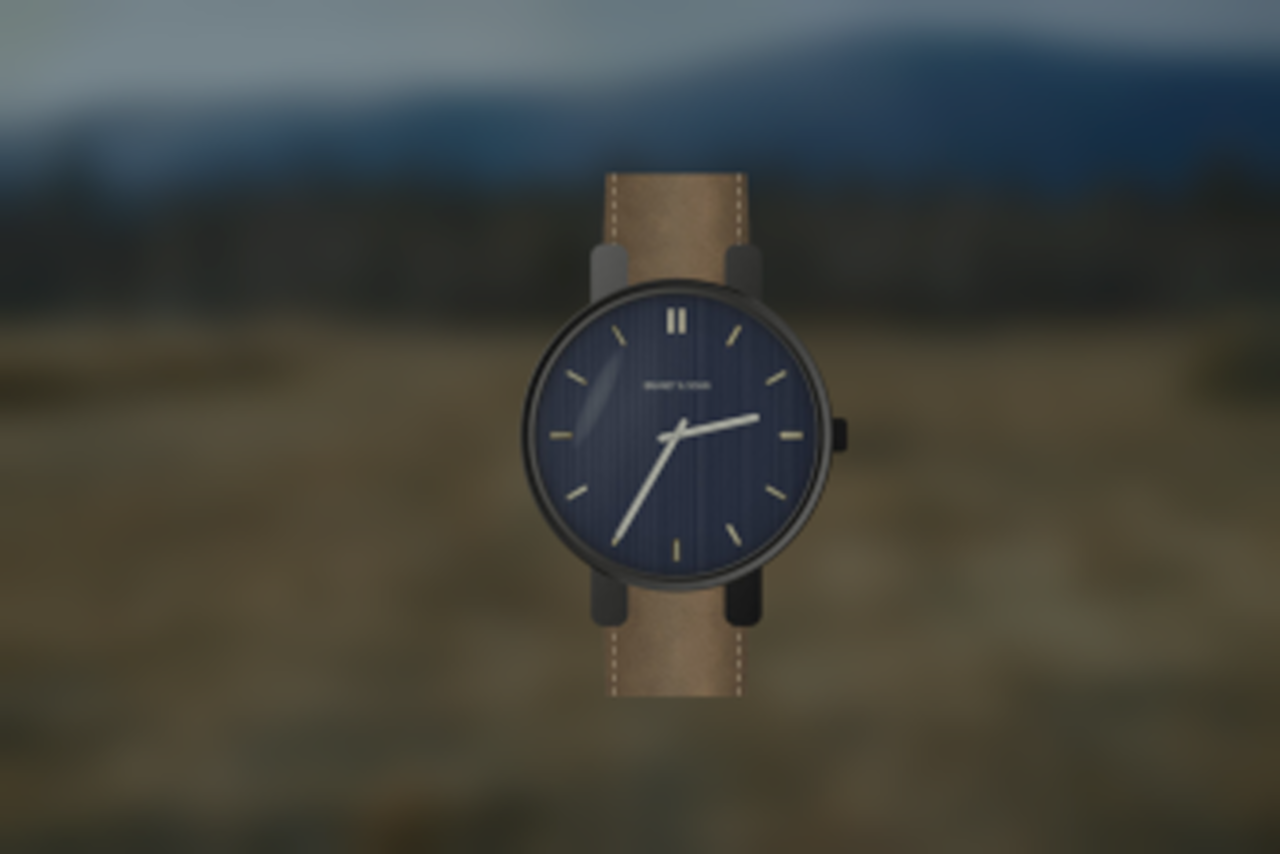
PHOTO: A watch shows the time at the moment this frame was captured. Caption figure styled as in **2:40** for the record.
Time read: **2:35**
